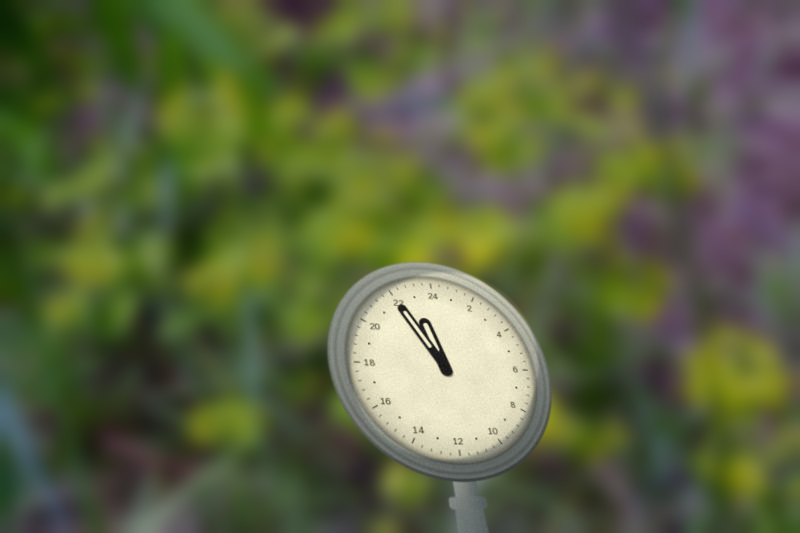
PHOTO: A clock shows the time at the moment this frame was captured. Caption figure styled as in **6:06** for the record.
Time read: **22:55**
